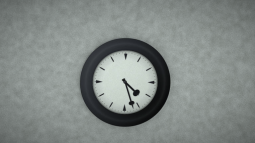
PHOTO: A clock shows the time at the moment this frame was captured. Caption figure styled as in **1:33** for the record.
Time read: **4:27**
